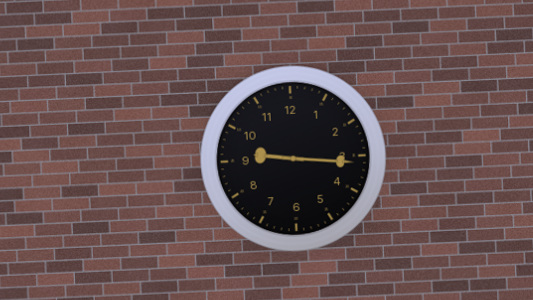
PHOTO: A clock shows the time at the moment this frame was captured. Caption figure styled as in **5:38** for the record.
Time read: **9:16**
